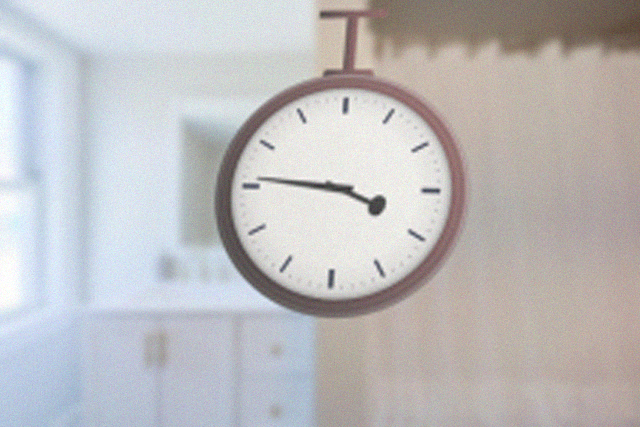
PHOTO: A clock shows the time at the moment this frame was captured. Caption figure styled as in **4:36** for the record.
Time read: **3:46**
